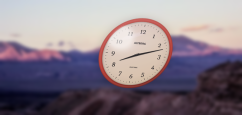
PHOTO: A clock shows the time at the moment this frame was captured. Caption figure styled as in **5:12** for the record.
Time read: **8:12**
